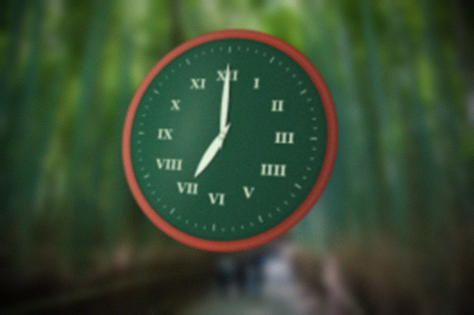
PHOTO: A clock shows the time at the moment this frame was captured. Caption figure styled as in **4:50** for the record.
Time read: **7:00**
